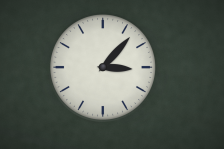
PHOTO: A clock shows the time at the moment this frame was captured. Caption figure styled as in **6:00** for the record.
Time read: **3:07**
